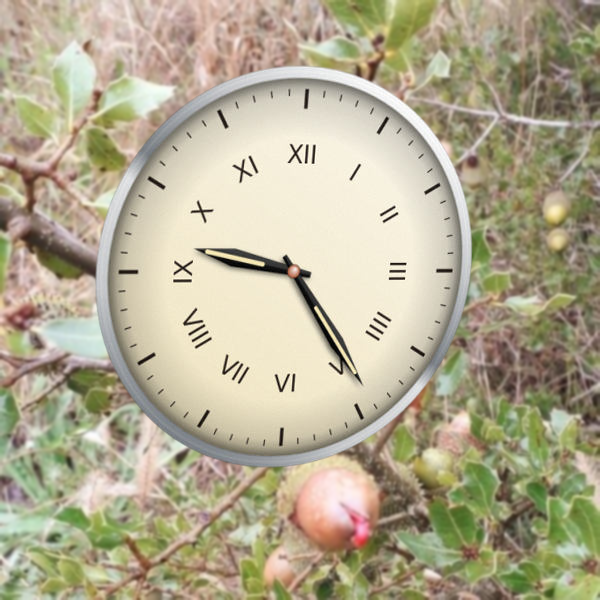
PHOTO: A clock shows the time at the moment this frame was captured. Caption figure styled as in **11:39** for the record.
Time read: **9:24**
